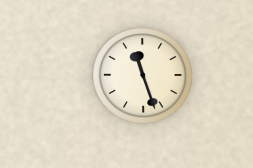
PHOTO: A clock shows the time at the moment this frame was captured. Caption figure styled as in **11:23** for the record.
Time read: **11:27**
